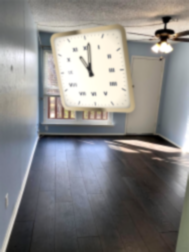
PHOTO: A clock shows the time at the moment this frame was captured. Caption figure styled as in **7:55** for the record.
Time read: **11:01**
